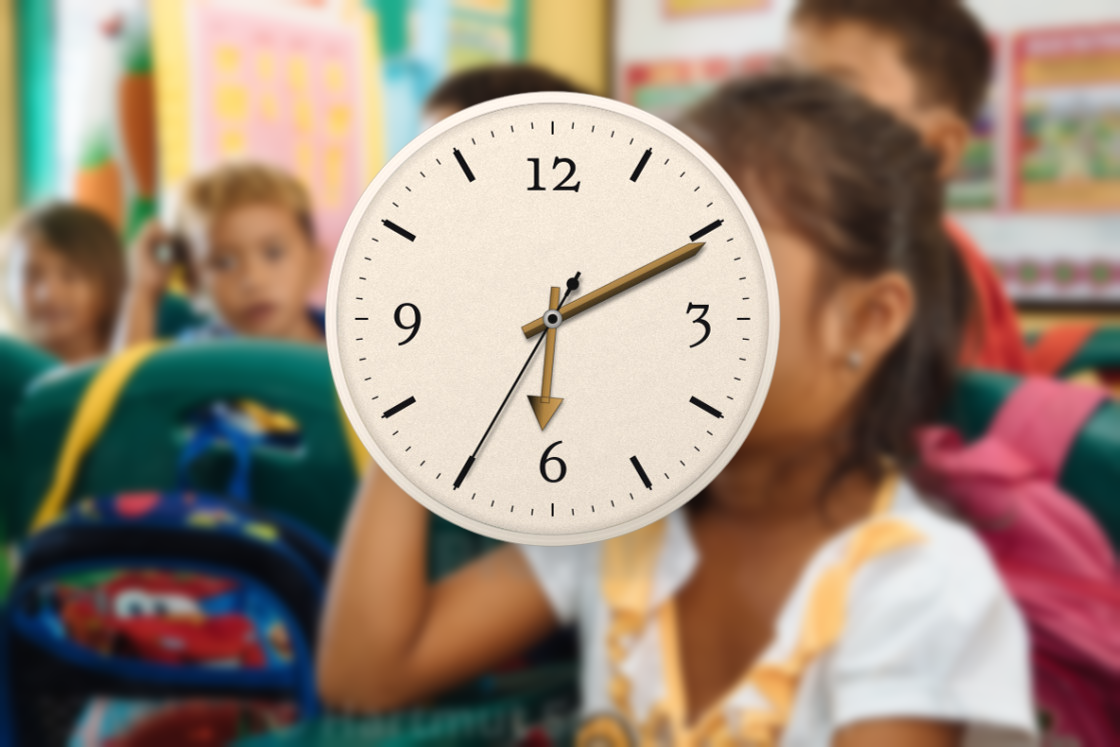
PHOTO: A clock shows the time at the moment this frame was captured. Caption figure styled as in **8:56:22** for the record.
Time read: **6:10:35**
